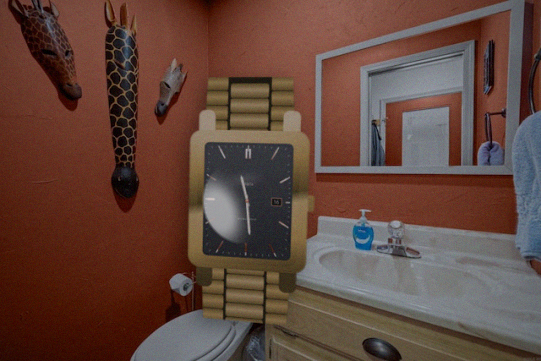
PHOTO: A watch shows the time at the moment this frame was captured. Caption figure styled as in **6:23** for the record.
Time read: **11:29**
